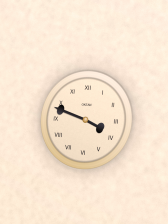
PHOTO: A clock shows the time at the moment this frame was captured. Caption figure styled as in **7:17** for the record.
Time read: **3:48**
